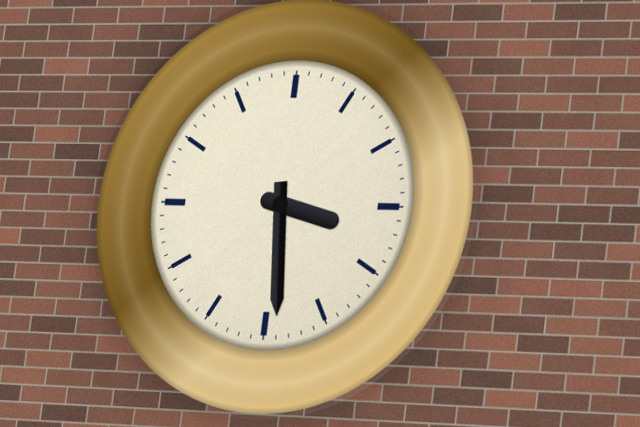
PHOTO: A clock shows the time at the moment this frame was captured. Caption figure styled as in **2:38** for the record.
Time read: **3:29**
